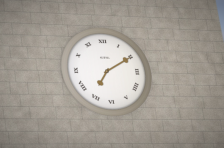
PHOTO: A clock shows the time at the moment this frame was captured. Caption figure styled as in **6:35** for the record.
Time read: **7:10**
